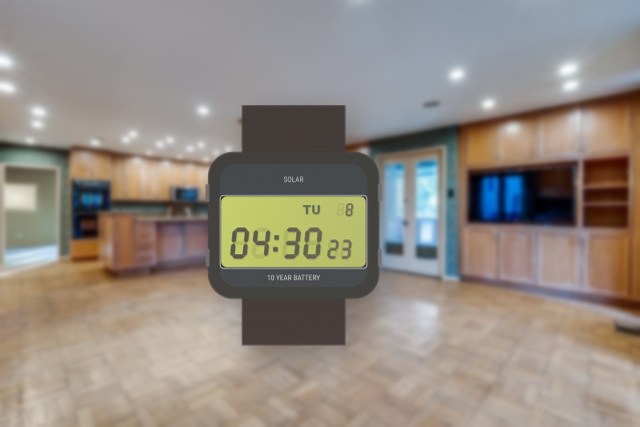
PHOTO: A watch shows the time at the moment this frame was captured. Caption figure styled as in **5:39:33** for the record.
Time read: **4:30:23**
